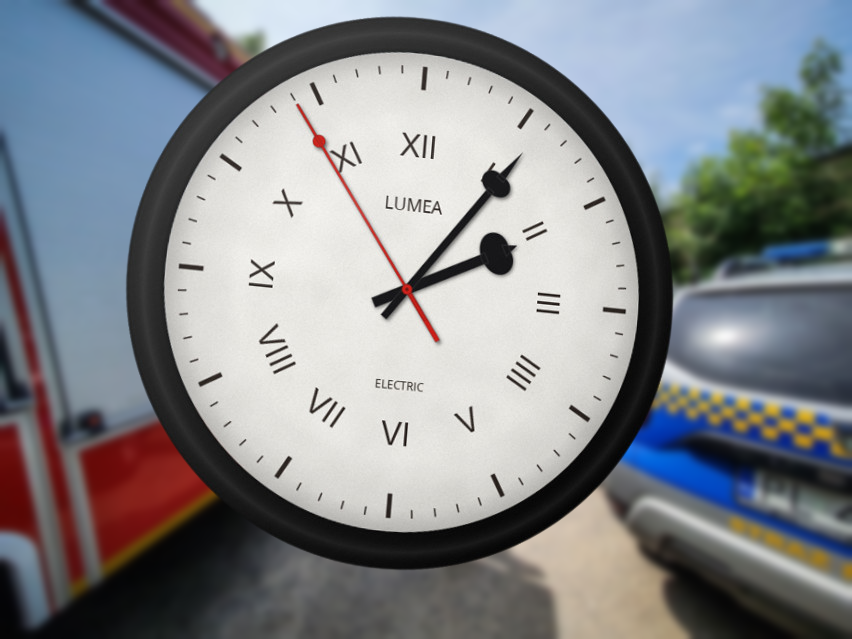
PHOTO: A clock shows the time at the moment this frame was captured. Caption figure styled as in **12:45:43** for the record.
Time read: **2:05:54**
